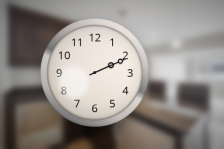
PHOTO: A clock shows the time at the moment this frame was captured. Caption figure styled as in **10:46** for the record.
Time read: **2:11**
